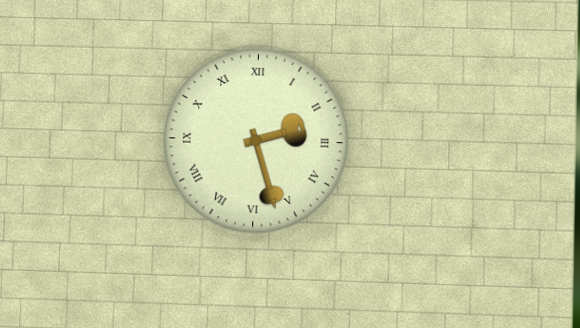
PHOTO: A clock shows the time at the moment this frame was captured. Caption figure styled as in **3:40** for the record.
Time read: **2:27**
